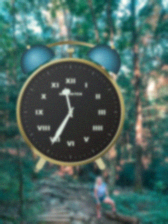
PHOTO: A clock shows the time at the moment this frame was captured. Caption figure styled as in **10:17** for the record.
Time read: **11:35**
